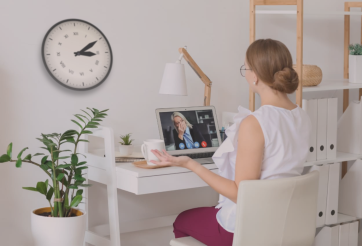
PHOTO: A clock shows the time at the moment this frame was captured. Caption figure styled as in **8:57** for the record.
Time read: **3:10**
